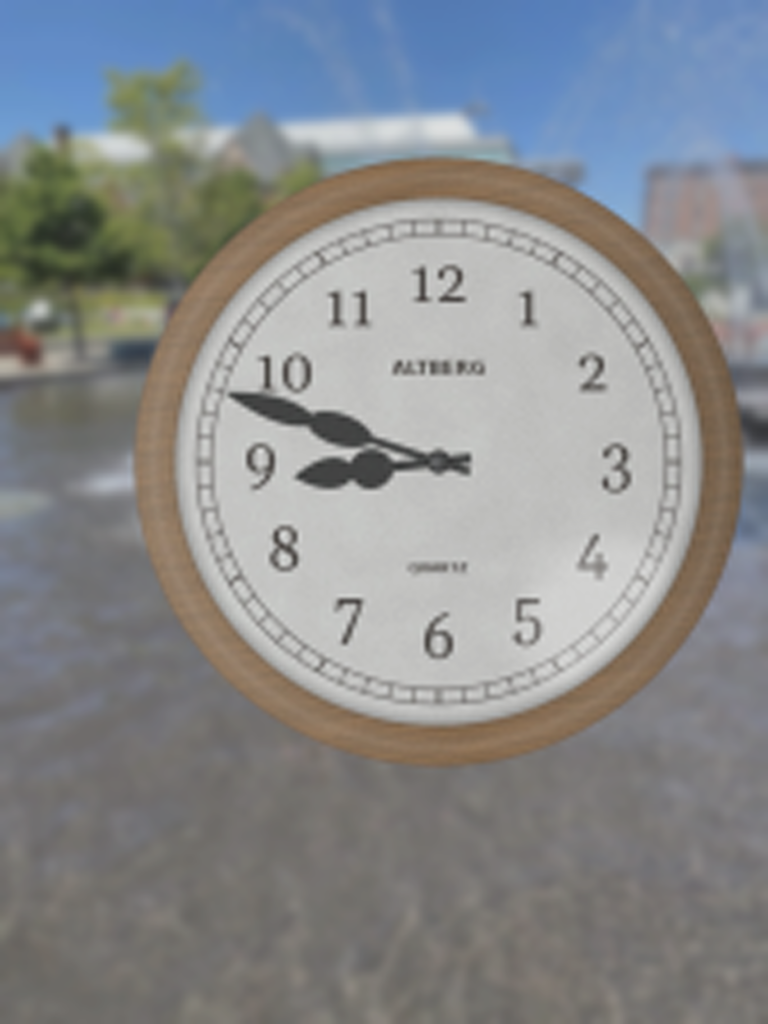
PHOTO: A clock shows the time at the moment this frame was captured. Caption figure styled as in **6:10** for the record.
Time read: **8:48**
